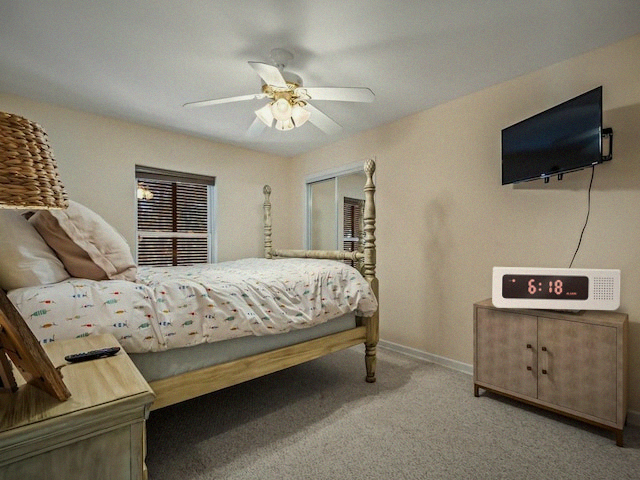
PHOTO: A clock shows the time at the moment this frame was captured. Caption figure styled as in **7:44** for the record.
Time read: **6:18**
